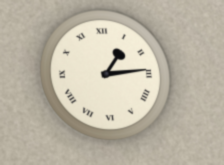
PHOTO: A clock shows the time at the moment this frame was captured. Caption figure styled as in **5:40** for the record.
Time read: **1:14**
